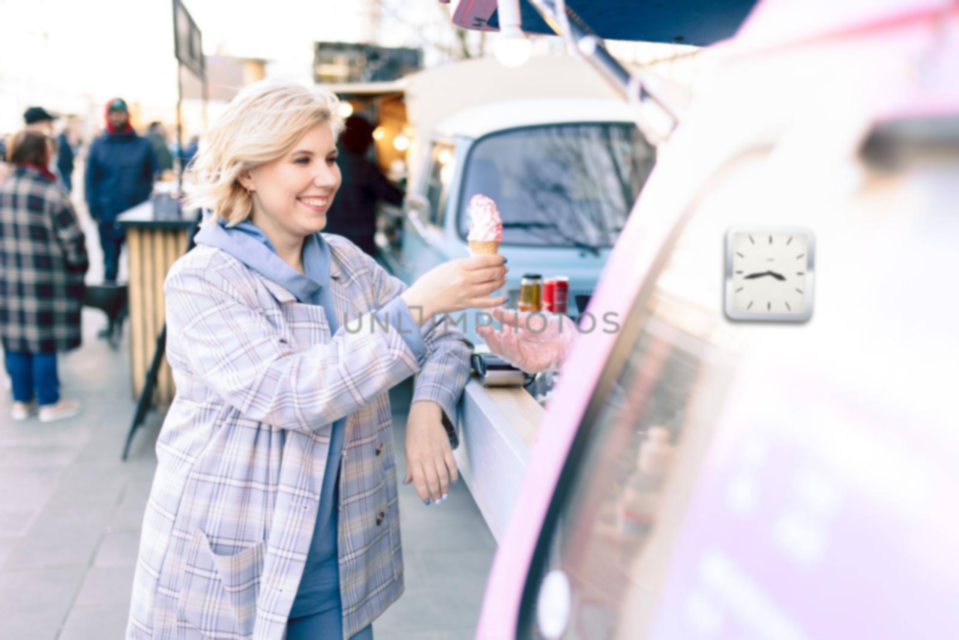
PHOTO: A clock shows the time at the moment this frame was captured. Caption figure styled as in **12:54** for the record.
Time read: **3:43**
